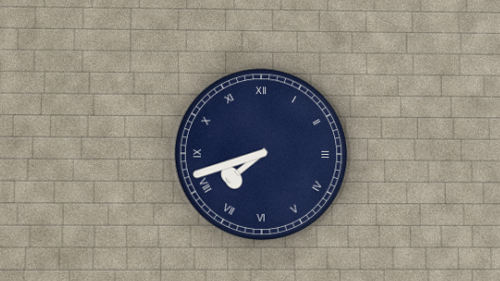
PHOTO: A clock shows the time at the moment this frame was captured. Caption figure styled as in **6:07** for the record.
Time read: **7:42**
